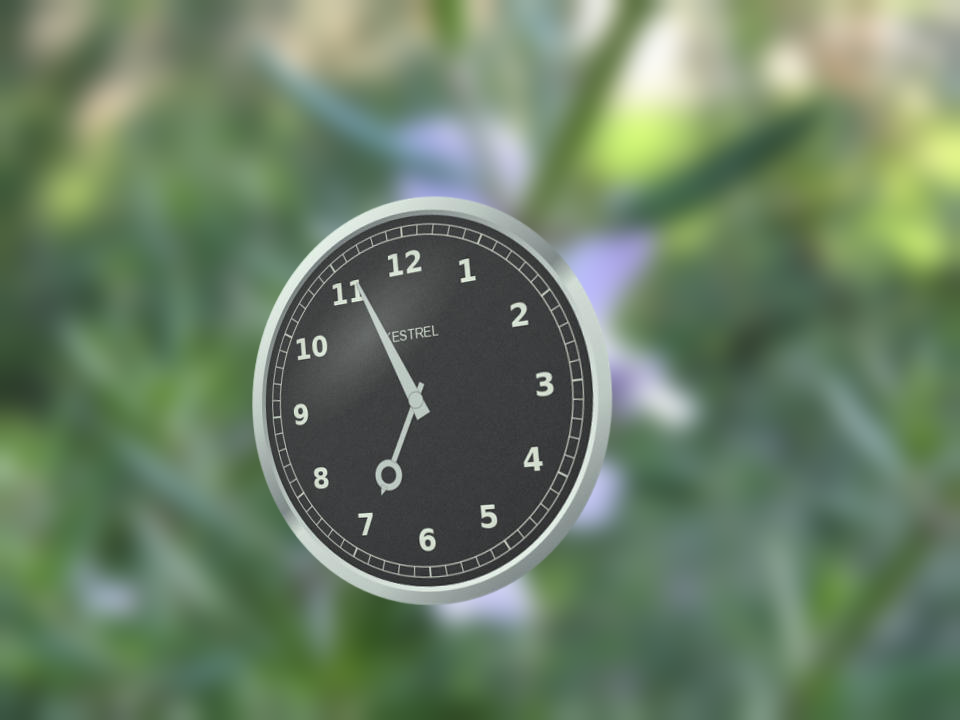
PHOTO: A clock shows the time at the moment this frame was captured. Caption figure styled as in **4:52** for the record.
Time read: **6:56**
